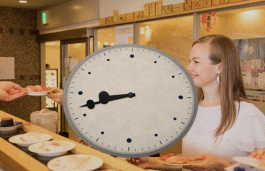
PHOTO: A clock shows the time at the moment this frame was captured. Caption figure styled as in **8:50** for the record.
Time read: **8:42**
